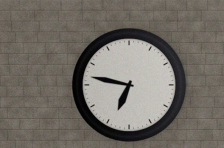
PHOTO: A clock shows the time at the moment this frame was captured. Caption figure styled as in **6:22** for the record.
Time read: **6:47**
